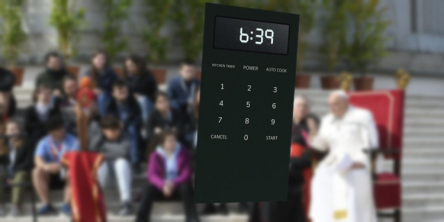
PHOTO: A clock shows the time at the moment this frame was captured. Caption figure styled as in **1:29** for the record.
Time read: **6:39**
